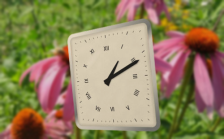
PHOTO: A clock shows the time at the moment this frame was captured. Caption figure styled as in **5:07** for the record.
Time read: **1:11**
